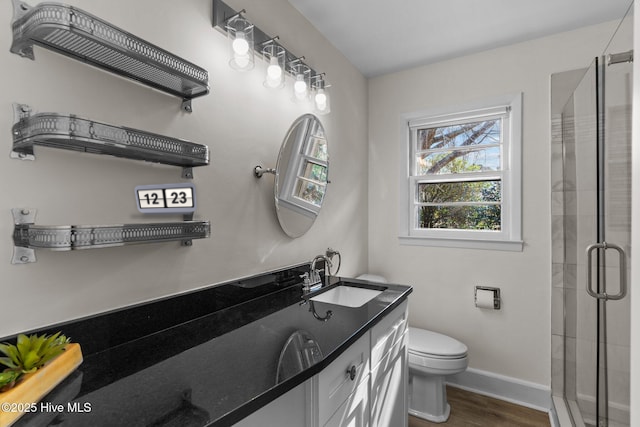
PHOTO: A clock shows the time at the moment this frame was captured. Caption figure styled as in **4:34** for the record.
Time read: **12:23**
